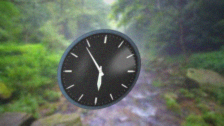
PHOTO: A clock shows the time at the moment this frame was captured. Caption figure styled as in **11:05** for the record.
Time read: **5:54**
